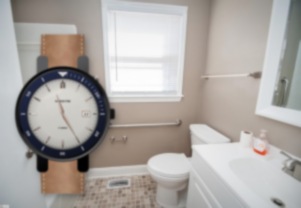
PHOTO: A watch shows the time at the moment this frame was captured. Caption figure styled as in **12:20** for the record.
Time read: **11:25**
